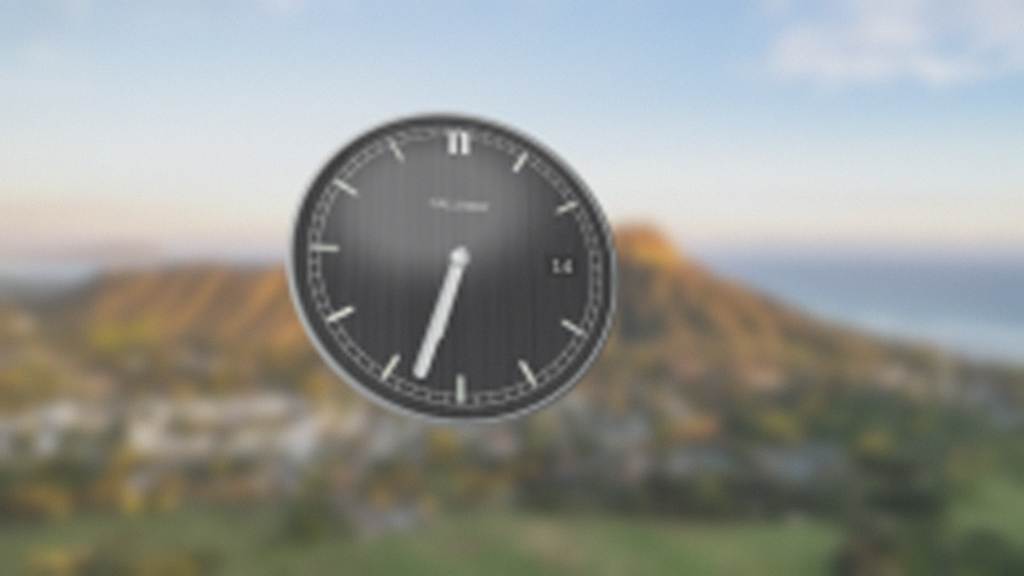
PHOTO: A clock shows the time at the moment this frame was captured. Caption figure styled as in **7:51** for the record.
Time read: **6:33**
